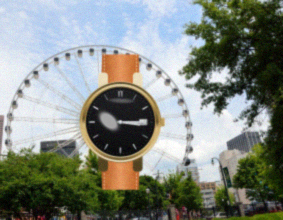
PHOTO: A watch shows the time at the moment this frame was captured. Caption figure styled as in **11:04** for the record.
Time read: **3:15**
